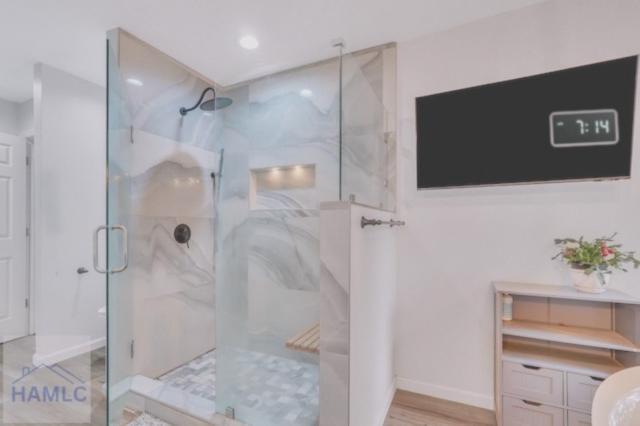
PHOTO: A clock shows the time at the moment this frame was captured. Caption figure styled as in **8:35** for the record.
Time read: **7:14**
